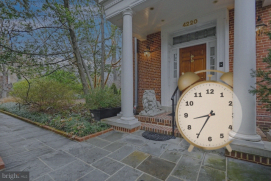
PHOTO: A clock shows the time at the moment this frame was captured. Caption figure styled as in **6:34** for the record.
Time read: **8:35**
